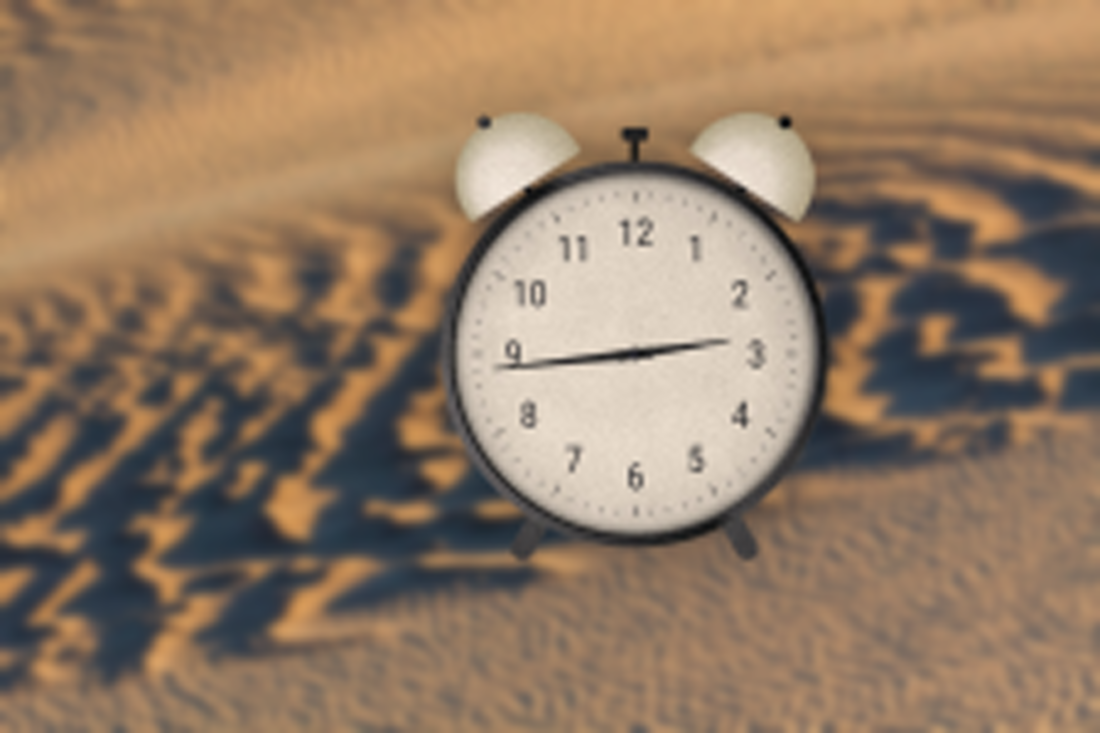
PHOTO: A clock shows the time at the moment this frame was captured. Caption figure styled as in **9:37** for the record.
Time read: **2:44**
